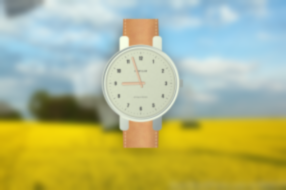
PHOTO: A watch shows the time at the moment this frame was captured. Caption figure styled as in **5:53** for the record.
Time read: **8:57**
